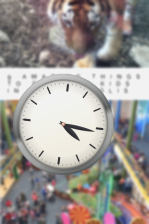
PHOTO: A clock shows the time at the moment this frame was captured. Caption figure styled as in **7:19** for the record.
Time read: **4:16**
